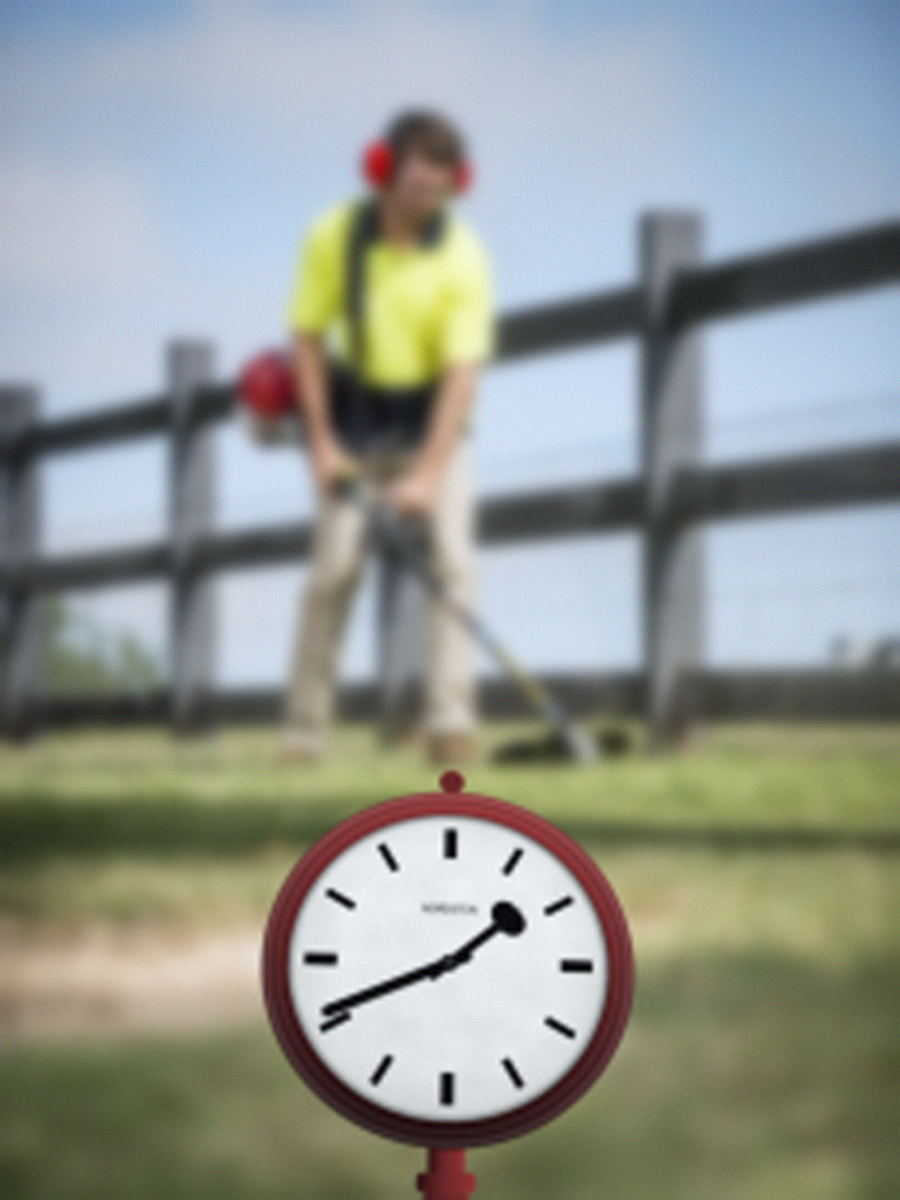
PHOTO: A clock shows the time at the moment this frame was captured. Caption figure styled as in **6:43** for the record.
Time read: **1:41**
